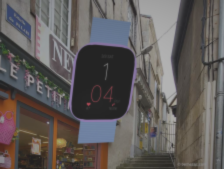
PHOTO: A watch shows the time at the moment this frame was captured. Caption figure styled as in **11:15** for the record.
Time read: **1:04**
